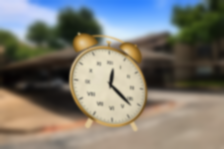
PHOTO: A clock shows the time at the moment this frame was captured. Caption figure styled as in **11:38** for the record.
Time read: **12:22**
